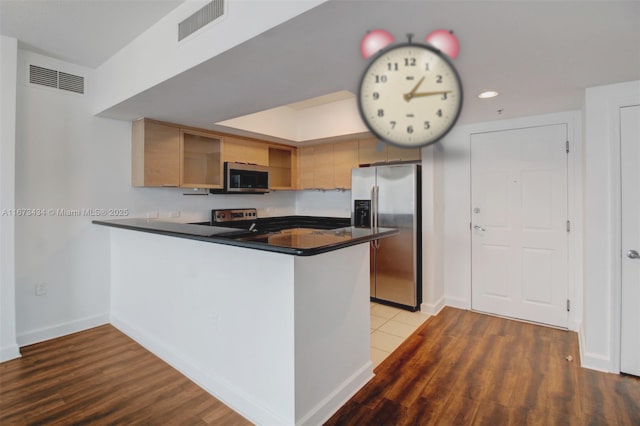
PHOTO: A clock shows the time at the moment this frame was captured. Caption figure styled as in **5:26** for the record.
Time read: **1:14**
